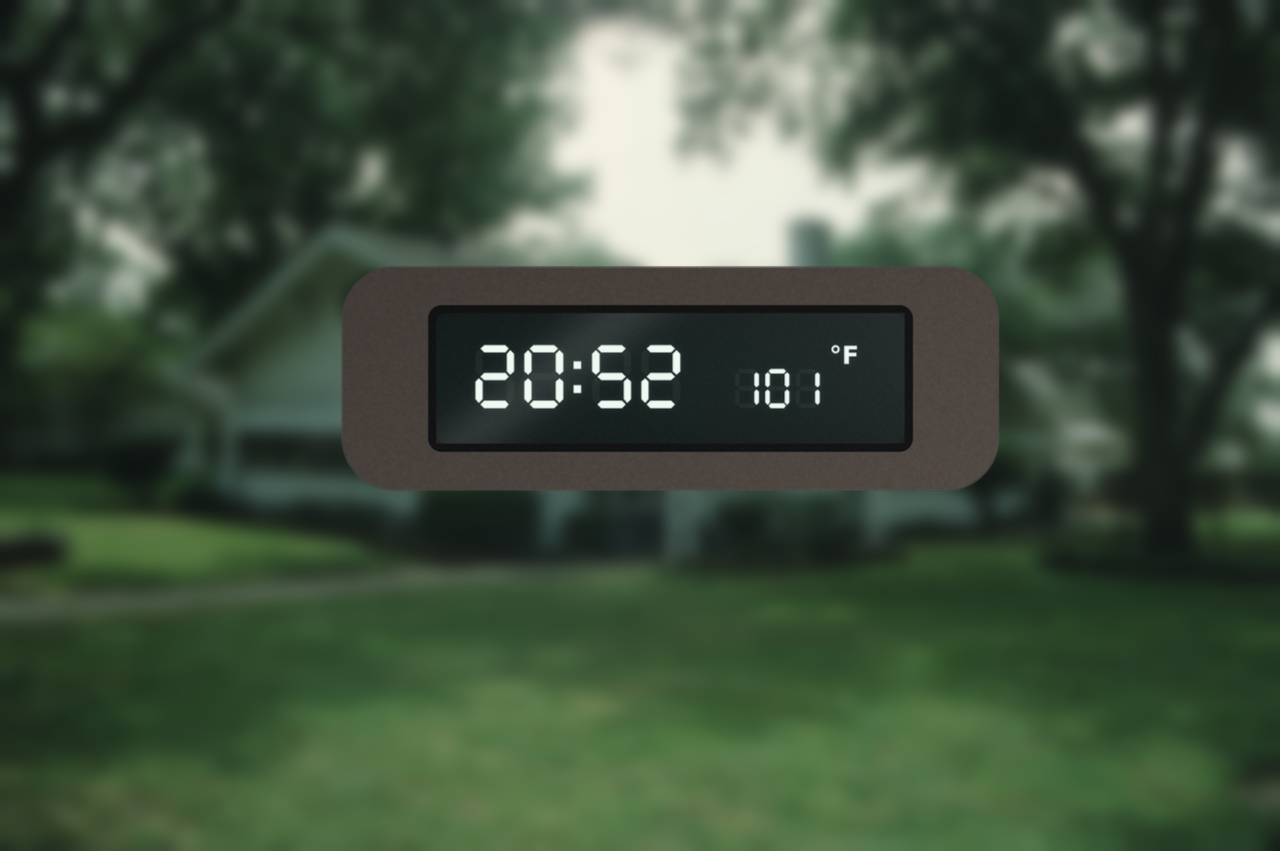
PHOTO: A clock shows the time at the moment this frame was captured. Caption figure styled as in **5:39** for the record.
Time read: **20:52**
